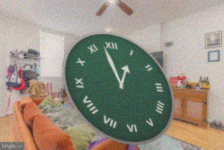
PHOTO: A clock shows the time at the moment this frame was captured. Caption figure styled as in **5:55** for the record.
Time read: **12:58**
